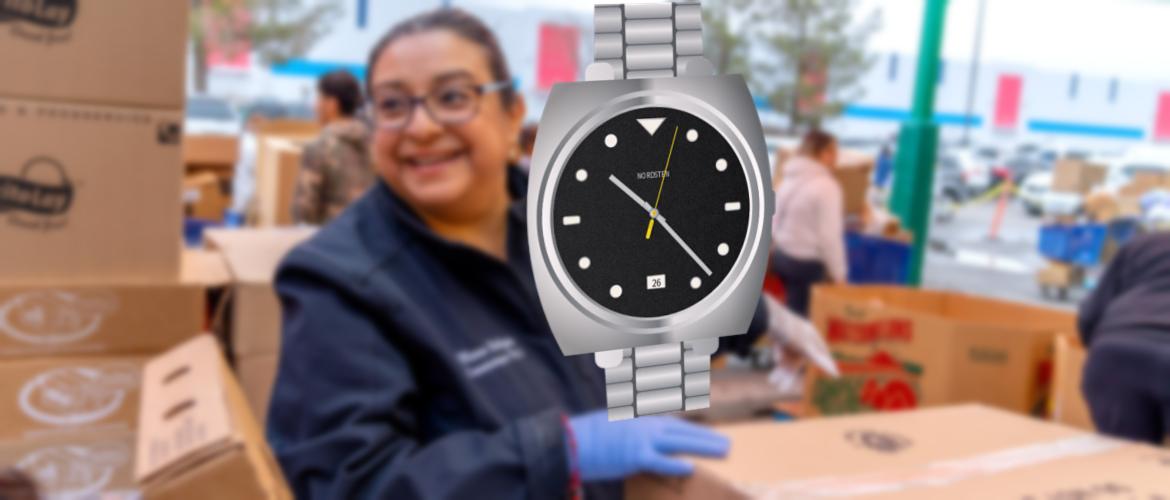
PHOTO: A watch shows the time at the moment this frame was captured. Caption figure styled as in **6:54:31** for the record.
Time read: **10:23:03**
